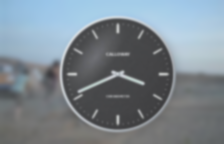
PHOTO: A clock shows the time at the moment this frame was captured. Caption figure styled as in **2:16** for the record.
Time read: **3:41**
